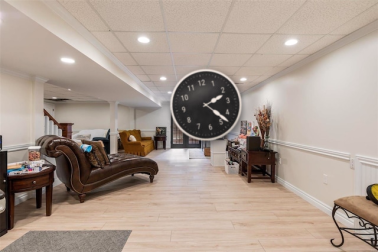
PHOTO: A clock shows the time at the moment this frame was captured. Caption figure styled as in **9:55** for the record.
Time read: **2:23**
